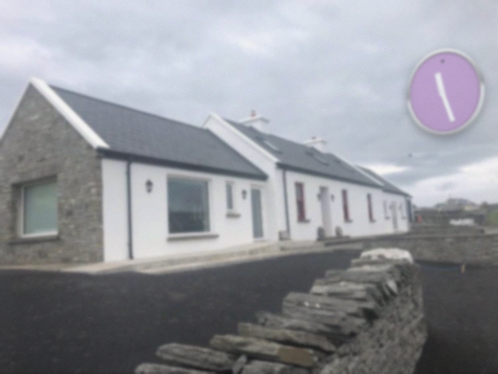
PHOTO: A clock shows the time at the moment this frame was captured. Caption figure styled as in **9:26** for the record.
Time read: **11:26**
